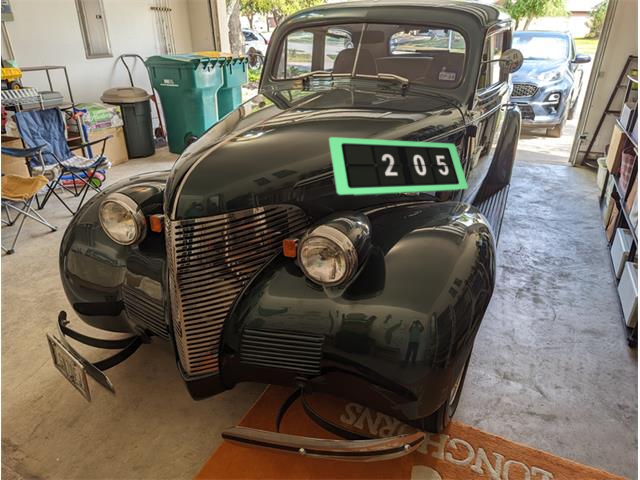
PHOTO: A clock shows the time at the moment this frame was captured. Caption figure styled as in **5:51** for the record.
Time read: **2:05**
